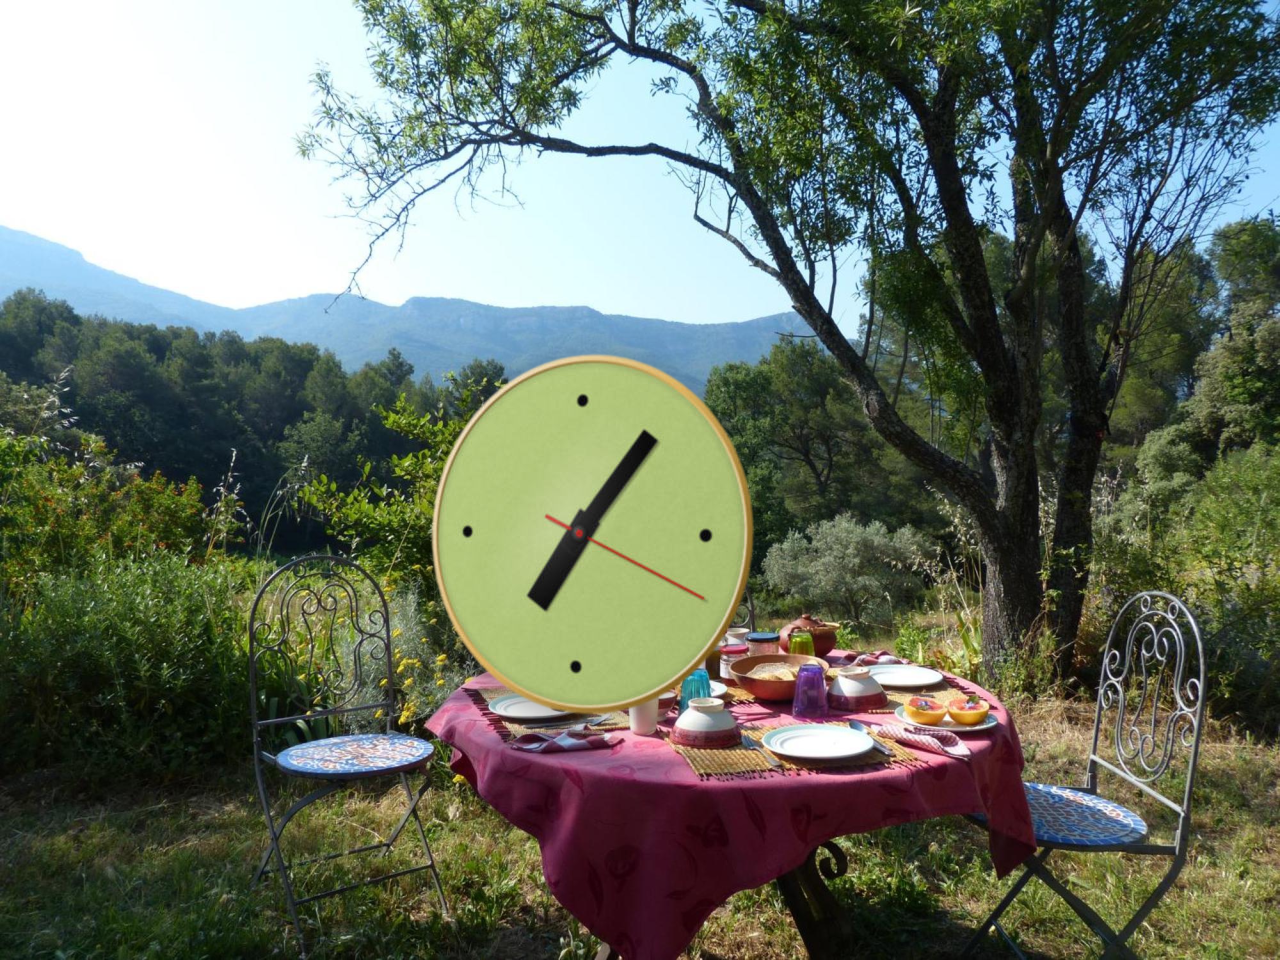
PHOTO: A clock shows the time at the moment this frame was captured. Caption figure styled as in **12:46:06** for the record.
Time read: **7:06:19**
